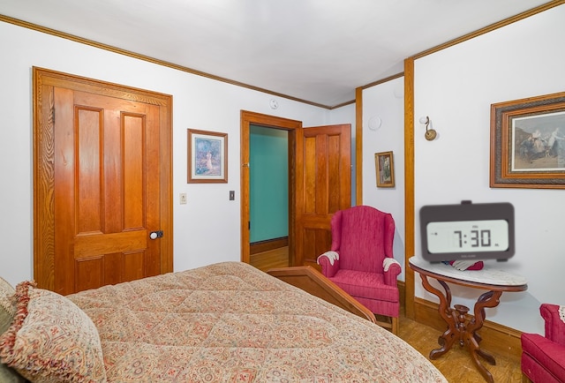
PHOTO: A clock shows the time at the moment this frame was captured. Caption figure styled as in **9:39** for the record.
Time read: **7:30**
